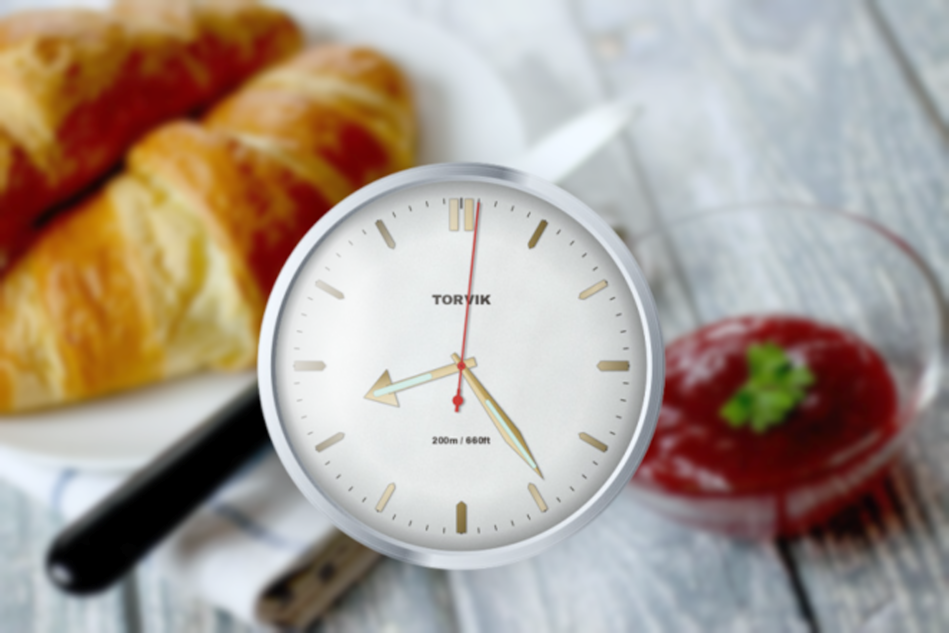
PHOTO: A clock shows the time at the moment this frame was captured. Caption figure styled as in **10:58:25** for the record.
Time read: **8:24:01**
